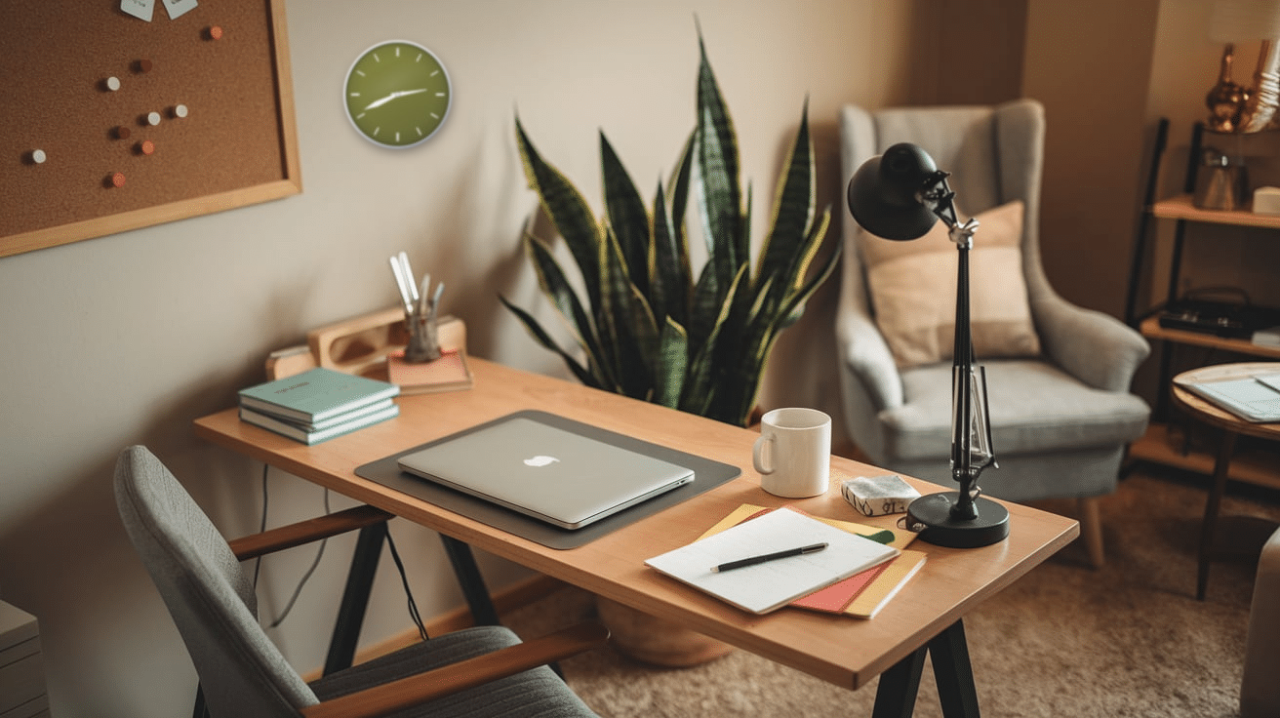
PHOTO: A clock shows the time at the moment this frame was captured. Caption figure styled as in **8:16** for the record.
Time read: **2:41**
